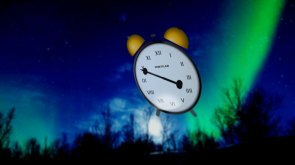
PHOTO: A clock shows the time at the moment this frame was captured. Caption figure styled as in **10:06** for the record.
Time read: **3:49**
